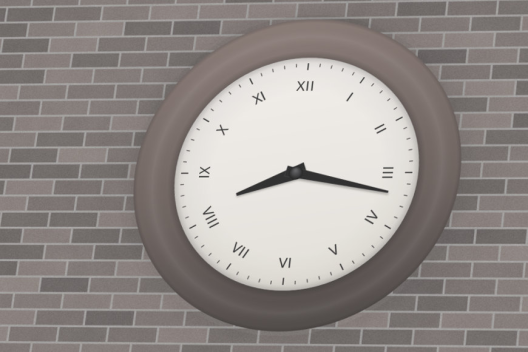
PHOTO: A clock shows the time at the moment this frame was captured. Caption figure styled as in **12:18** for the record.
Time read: **8:17**
